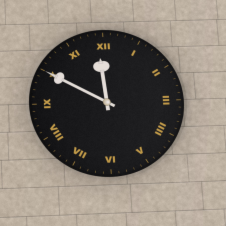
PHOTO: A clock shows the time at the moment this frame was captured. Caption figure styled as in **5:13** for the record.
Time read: **11:50**
